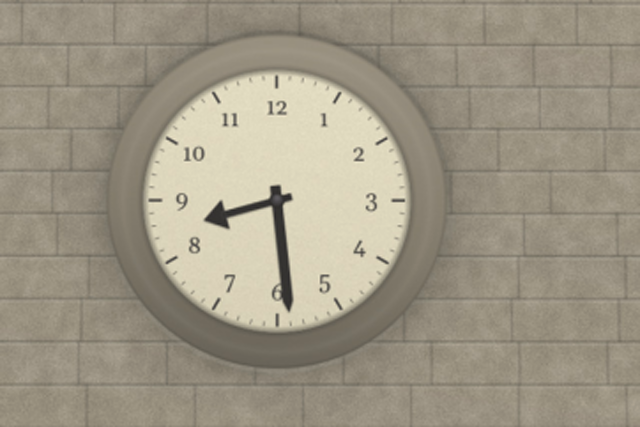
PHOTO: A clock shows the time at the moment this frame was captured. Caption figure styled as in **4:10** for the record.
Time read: **8:29**
